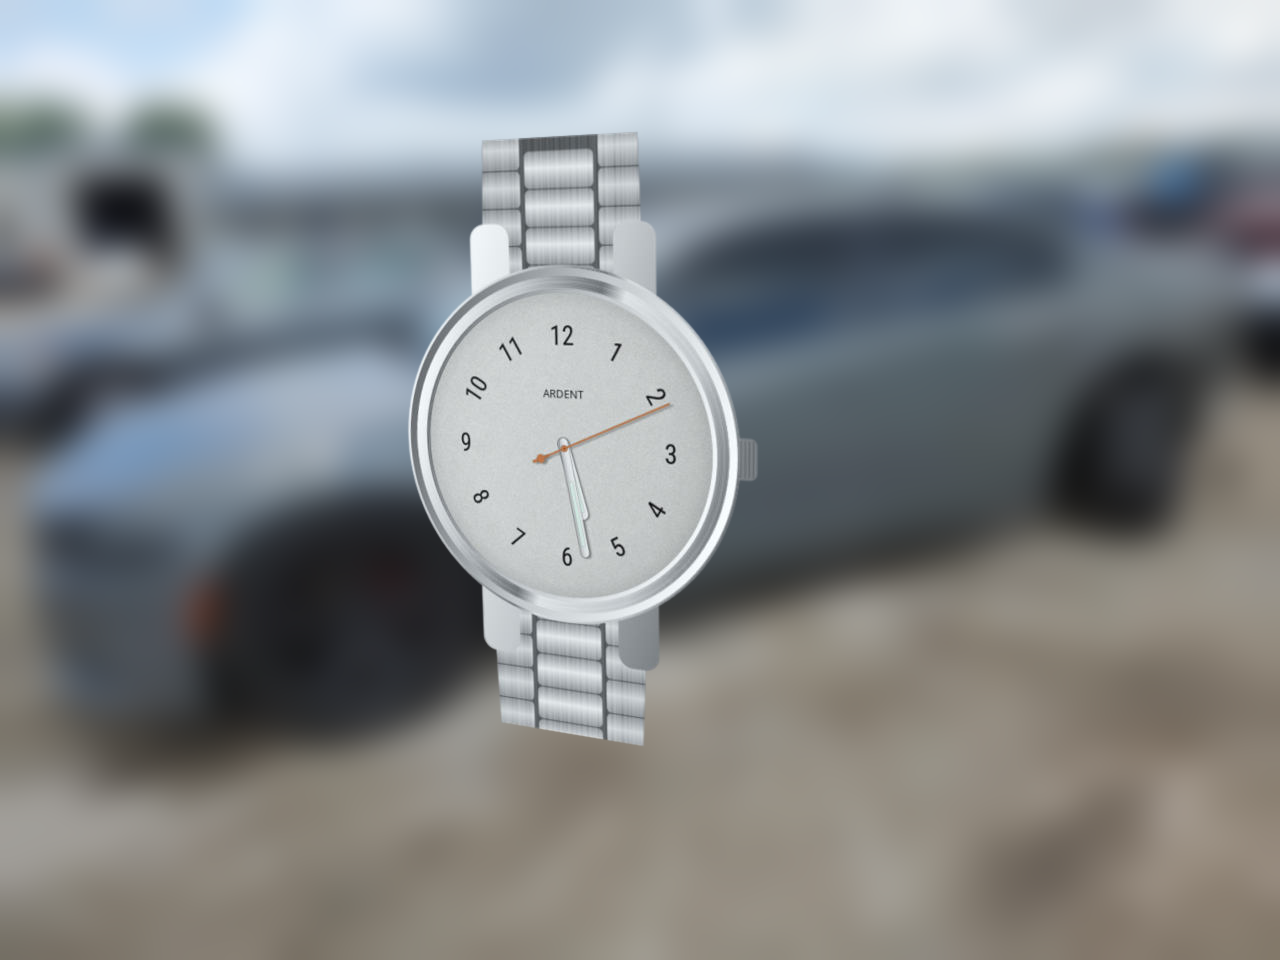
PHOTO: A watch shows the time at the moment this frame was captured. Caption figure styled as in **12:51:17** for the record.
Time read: **5:28:11**
